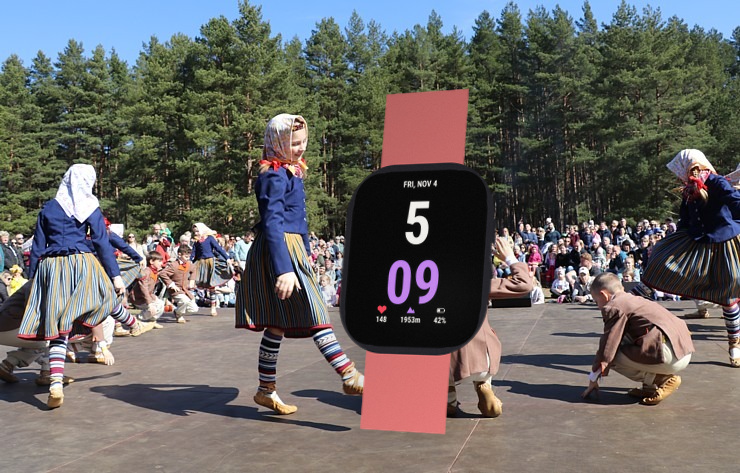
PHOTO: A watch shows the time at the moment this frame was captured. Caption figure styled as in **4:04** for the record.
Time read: **5:09**
